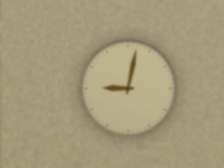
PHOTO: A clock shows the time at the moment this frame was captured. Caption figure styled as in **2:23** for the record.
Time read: **9:02**
